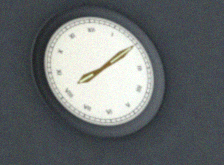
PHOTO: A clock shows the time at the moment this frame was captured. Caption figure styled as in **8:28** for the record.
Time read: **8:10**
